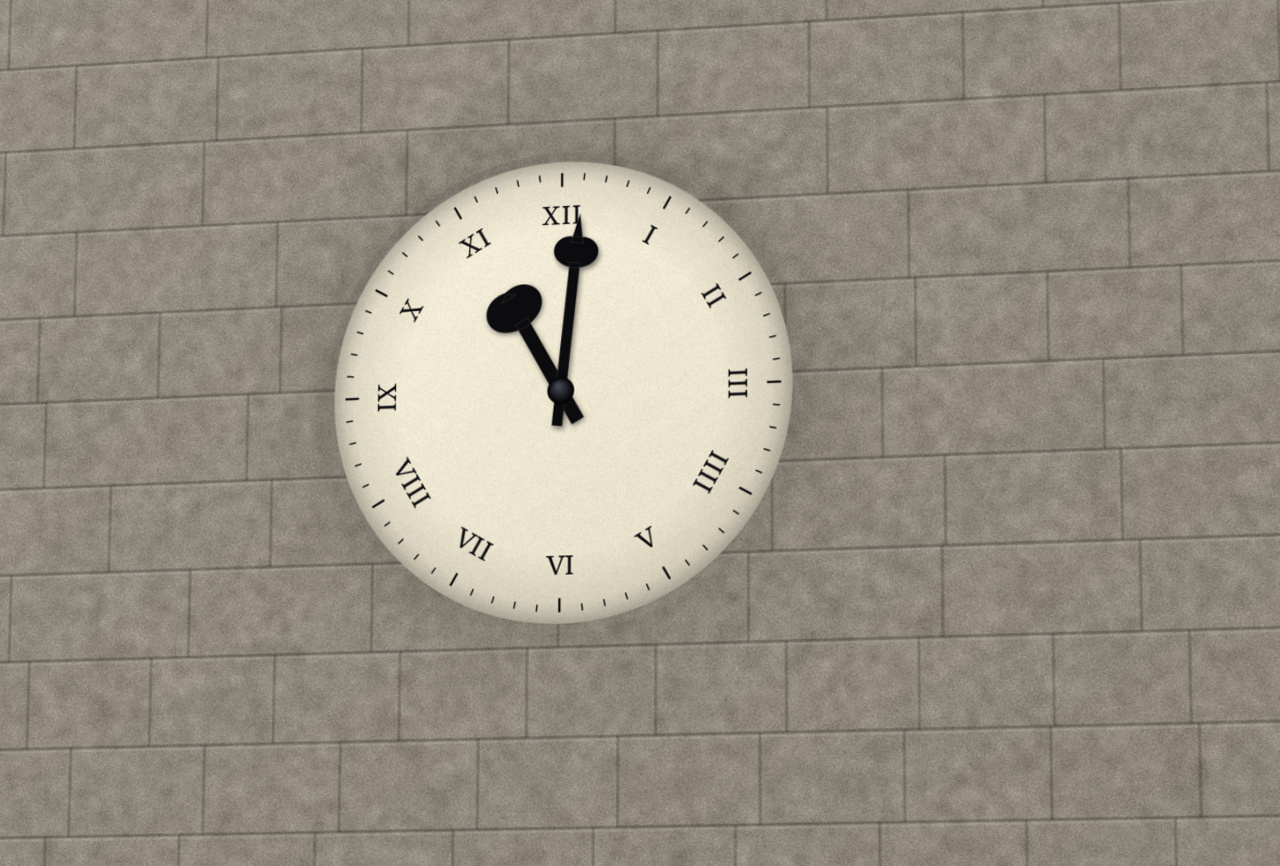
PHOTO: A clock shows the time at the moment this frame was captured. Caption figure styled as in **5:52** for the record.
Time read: **11:01**
